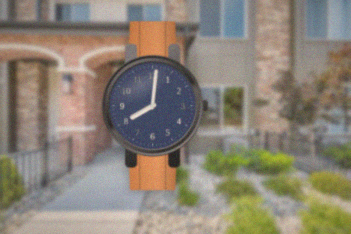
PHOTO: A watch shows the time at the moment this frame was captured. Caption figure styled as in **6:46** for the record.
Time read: **8:01**
